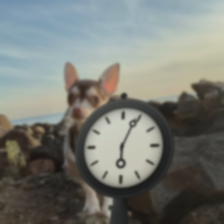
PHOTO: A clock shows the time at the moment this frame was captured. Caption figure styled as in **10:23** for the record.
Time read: **6:04**
